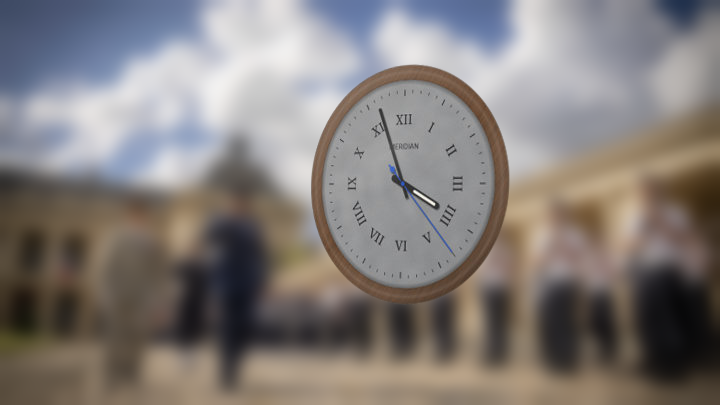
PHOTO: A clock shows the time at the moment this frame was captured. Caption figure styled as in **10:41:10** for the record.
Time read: **3:56:23**
